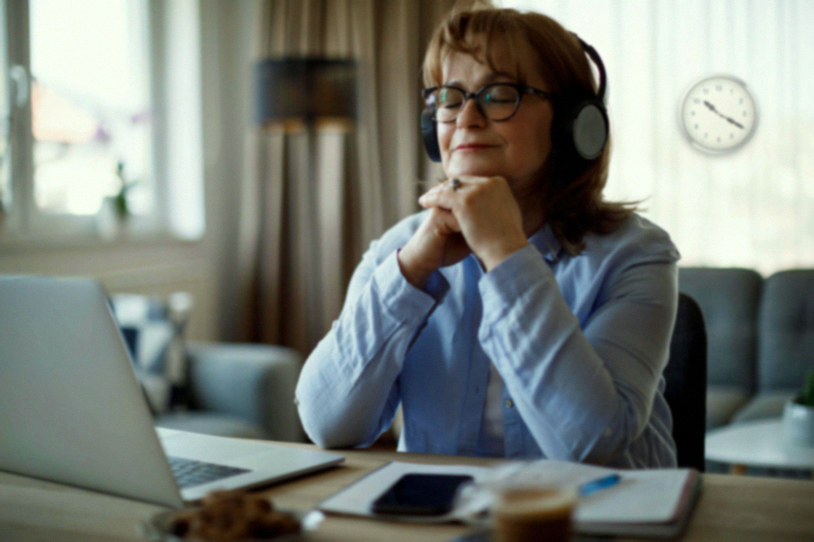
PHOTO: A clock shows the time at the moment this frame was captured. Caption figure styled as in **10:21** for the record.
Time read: **10:20**
